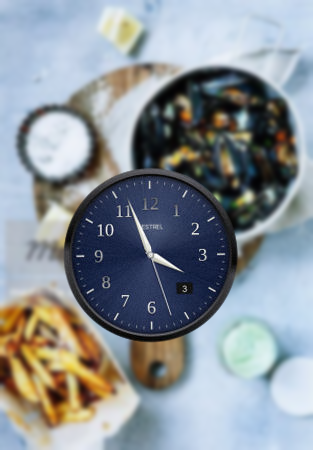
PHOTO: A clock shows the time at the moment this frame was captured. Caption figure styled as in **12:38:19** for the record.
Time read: **3:56:27**
